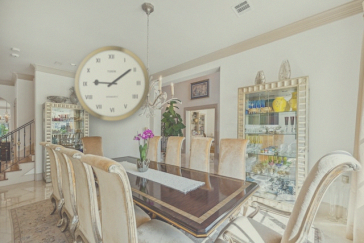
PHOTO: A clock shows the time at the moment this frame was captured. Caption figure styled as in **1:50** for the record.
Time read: **9:09**
